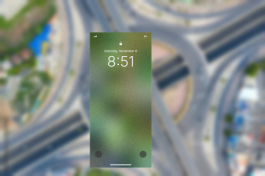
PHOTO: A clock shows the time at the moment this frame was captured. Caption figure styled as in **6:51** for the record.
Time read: **8:51**
